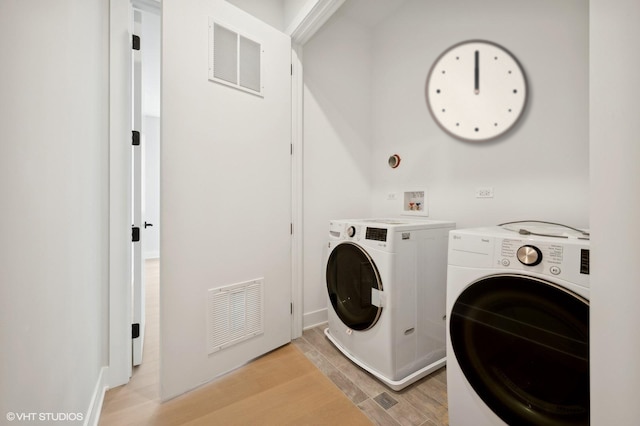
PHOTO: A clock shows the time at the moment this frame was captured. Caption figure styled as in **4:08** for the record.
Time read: **12:00**
